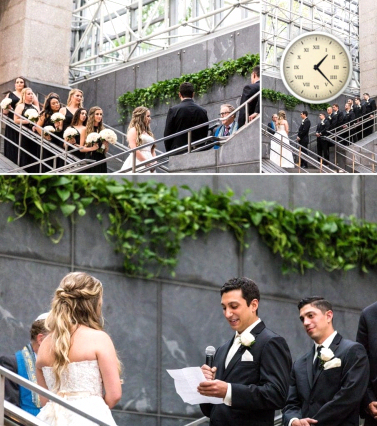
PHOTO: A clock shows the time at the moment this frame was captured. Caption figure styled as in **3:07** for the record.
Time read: **1:23**
